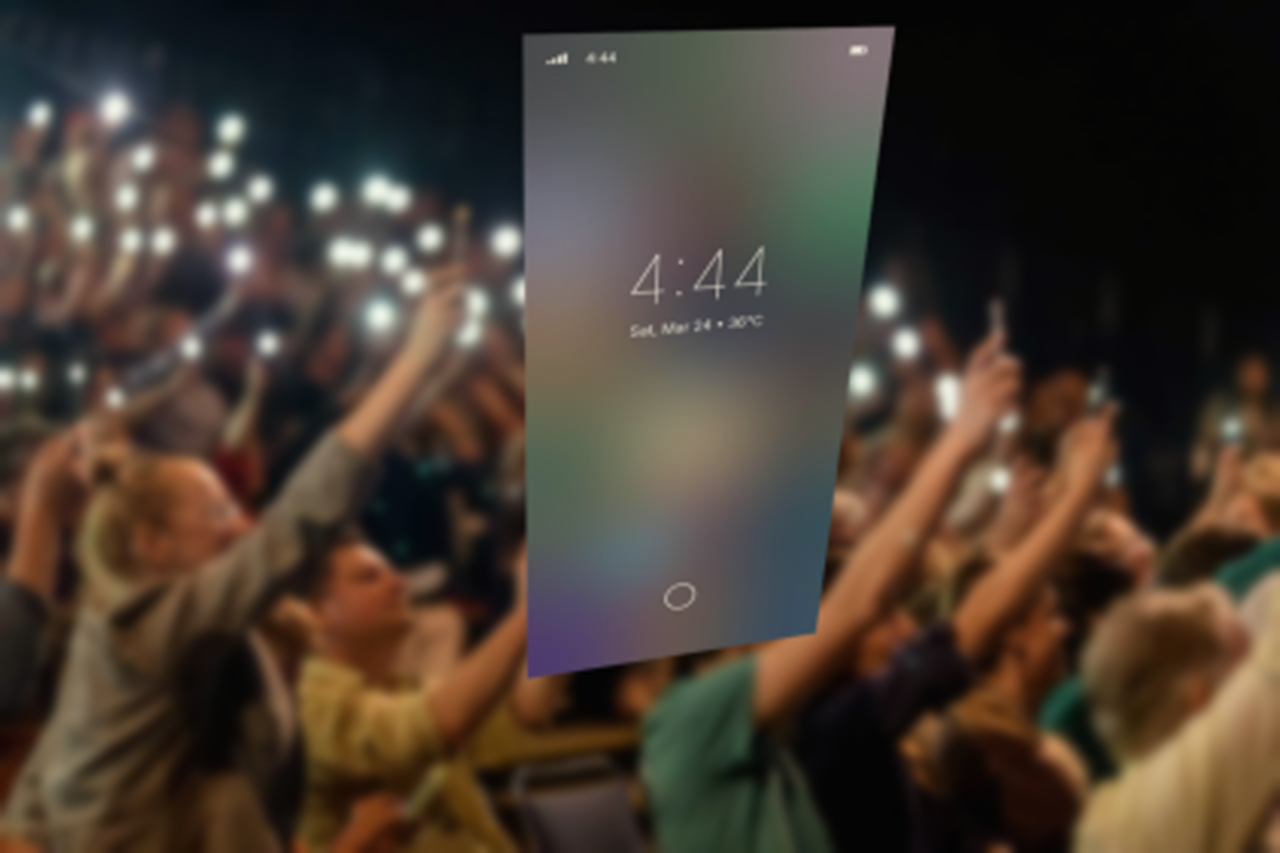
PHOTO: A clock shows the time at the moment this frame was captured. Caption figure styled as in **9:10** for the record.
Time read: **4:44**
